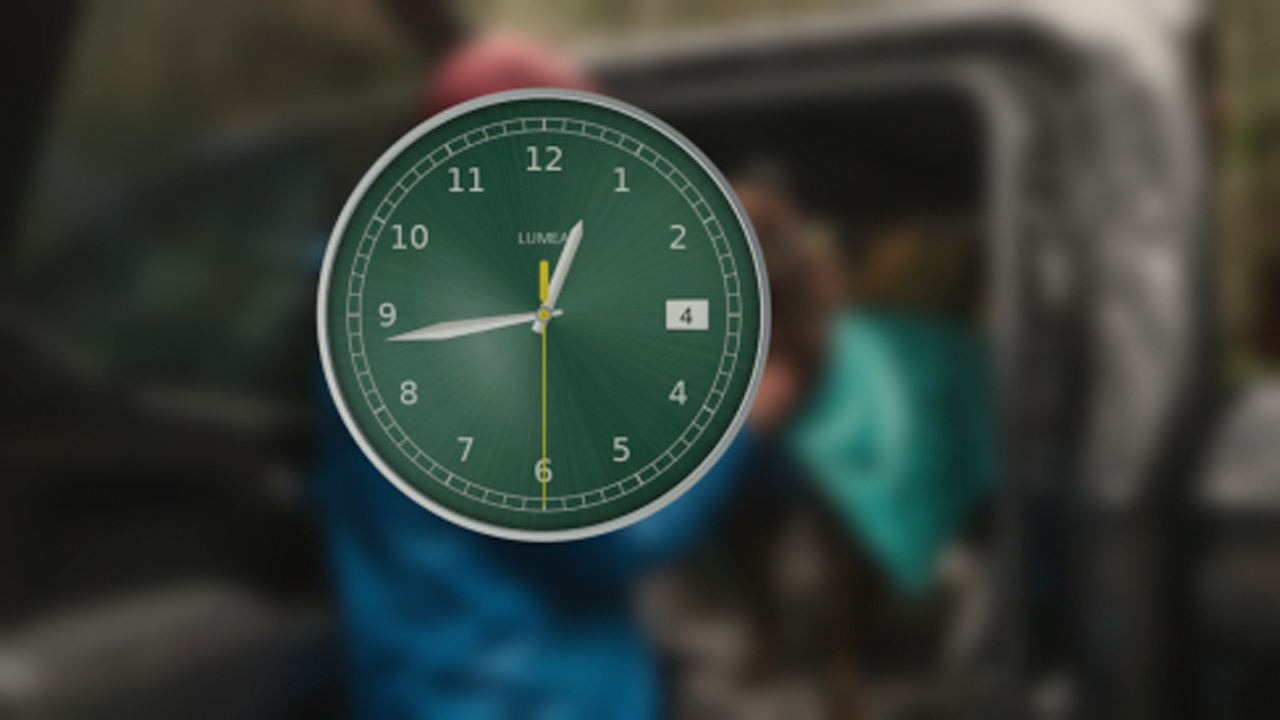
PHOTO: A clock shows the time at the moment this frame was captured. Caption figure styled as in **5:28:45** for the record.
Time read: **12:43:30**
